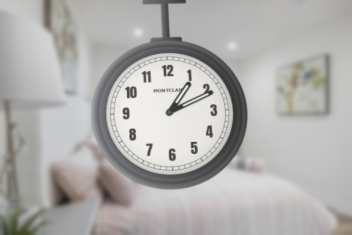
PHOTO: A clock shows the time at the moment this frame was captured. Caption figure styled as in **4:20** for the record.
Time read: **1:11**
